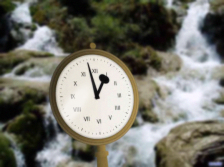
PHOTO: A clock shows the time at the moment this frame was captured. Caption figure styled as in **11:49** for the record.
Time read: **12:58**
